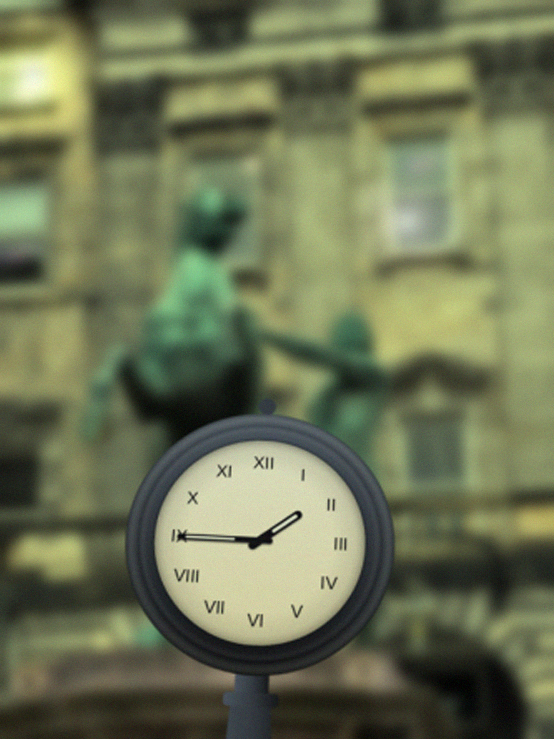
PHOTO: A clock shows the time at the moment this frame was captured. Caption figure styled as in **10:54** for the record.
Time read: **1:45**
